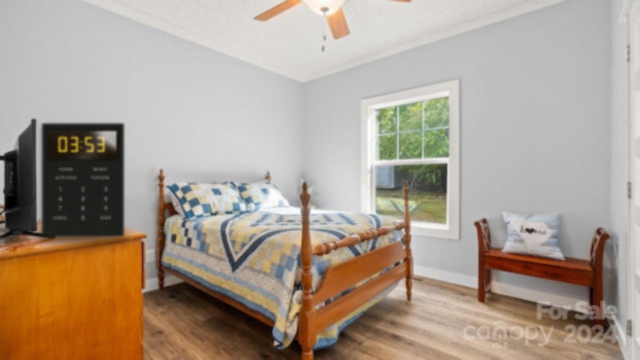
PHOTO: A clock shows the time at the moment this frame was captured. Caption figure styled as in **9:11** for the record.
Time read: **3:53**
